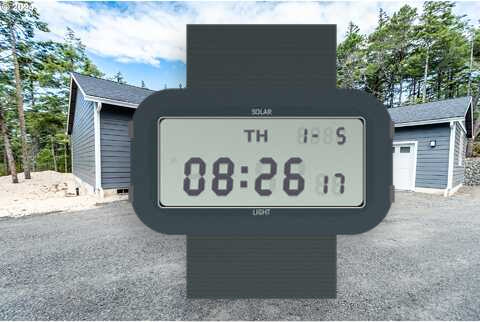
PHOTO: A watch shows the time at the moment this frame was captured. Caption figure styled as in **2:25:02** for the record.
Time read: **8:26:17**
